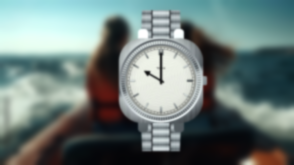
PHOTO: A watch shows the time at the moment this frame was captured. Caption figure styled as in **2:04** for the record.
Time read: **10:00**
